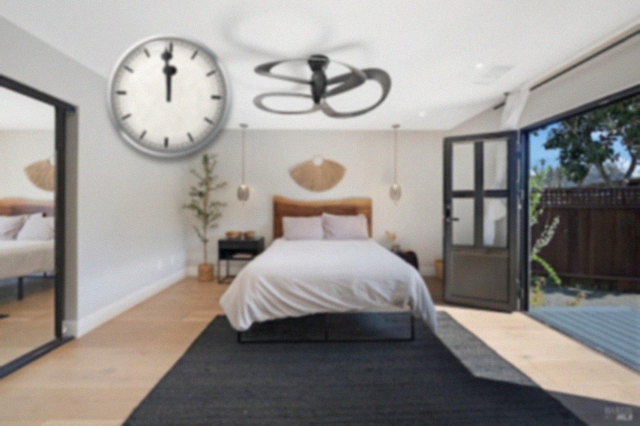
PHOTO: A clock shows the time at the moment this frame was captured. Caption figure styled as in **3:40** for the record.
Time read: **11:59**
